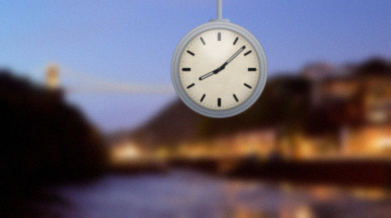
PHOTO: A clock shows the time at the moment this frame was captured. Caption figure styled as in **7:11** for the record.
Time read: **8:08**
